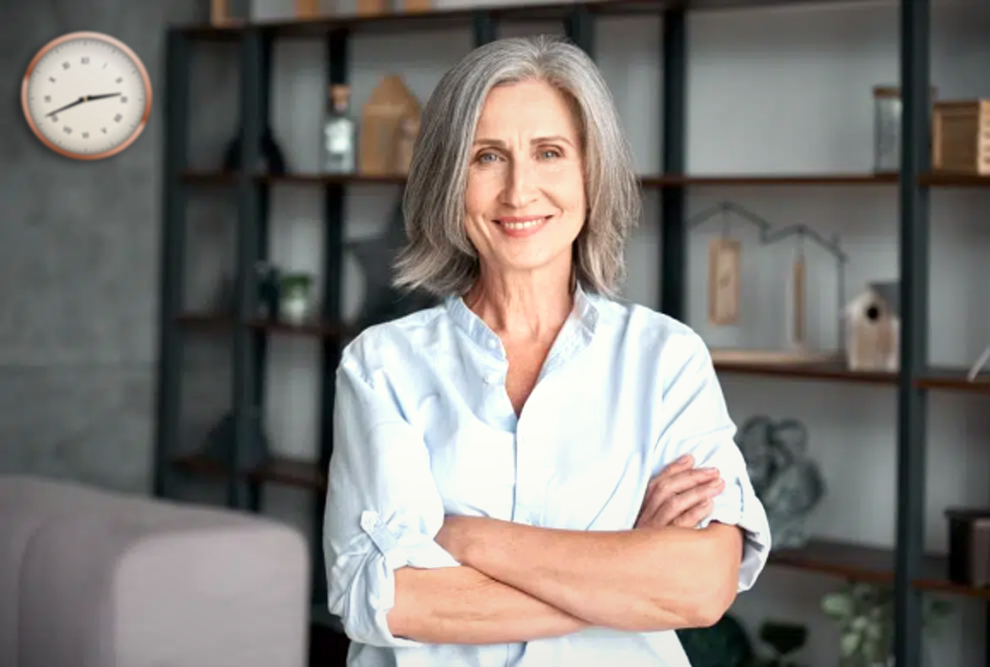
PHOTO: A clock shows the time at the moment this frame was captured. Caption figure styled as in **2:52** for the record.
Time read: **2:41**
